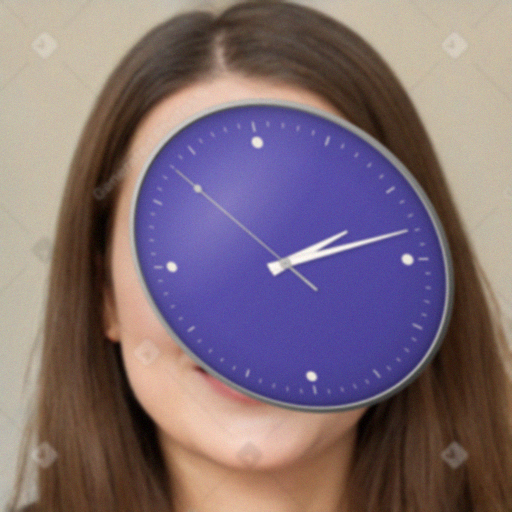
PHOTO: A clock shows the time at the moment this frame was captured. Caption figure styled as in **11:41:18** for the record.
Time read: **2:12:53**
